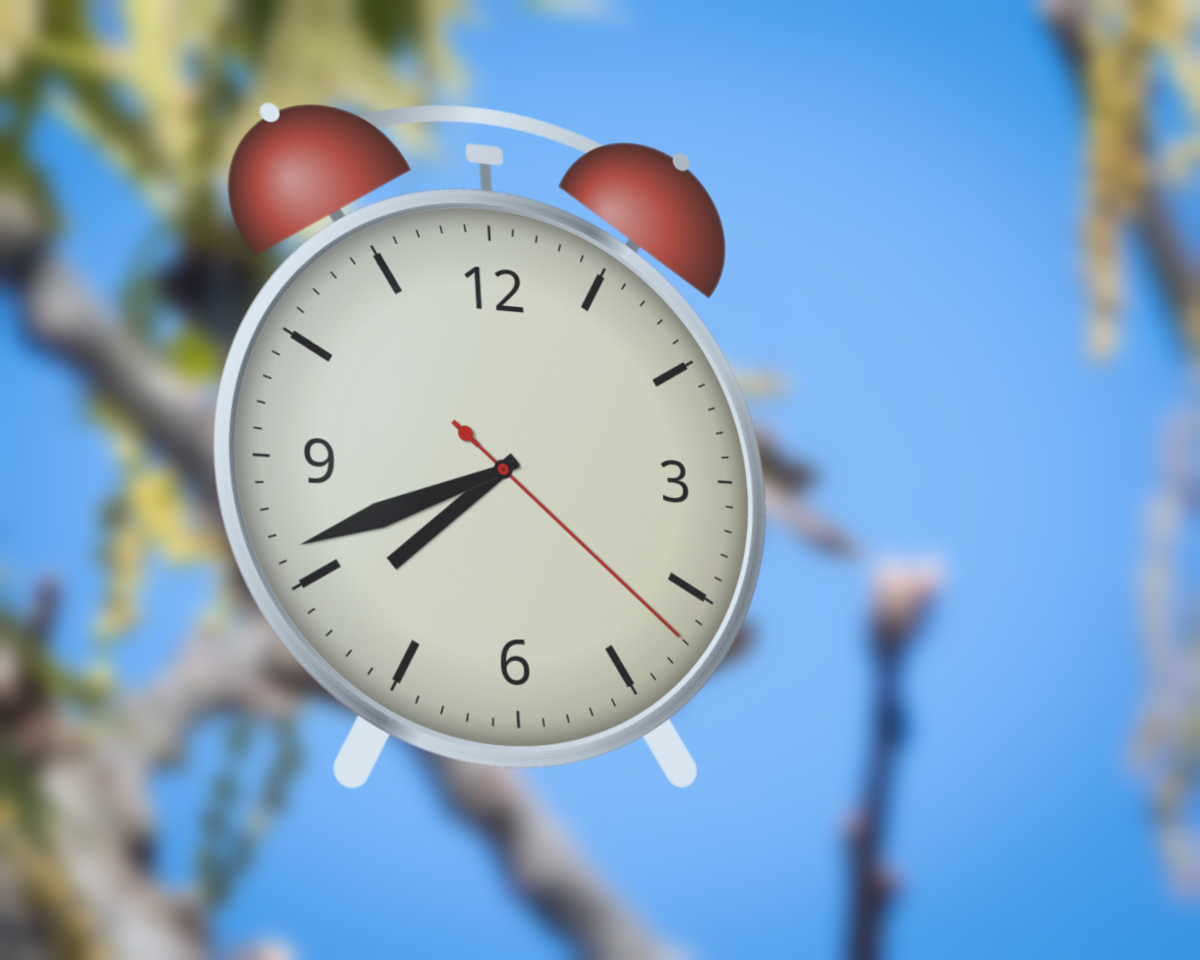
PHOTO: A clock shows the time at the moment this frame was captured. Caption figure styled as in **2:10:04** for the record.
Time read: **7:41:22**
